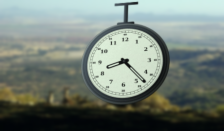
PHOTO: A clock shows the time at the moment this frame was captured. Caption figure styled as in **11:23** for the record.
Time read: **8:23**
